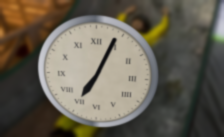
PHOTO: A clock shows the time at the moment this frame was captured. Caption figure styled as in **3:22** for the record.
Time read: **7:04**
